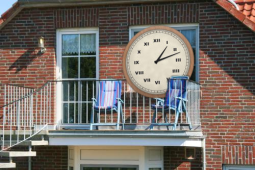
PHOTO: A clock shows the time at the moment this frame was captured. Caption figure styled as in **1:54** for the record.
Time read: **1:12**
